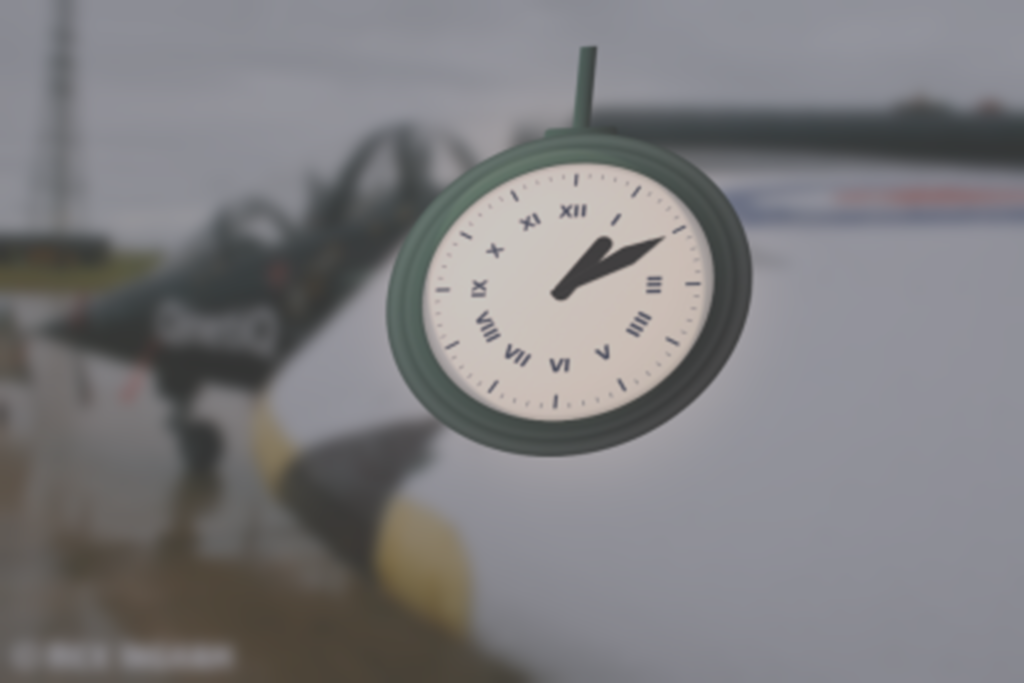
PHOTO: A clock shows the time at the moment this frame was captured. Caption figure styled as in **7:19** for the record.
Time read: **1:10**
